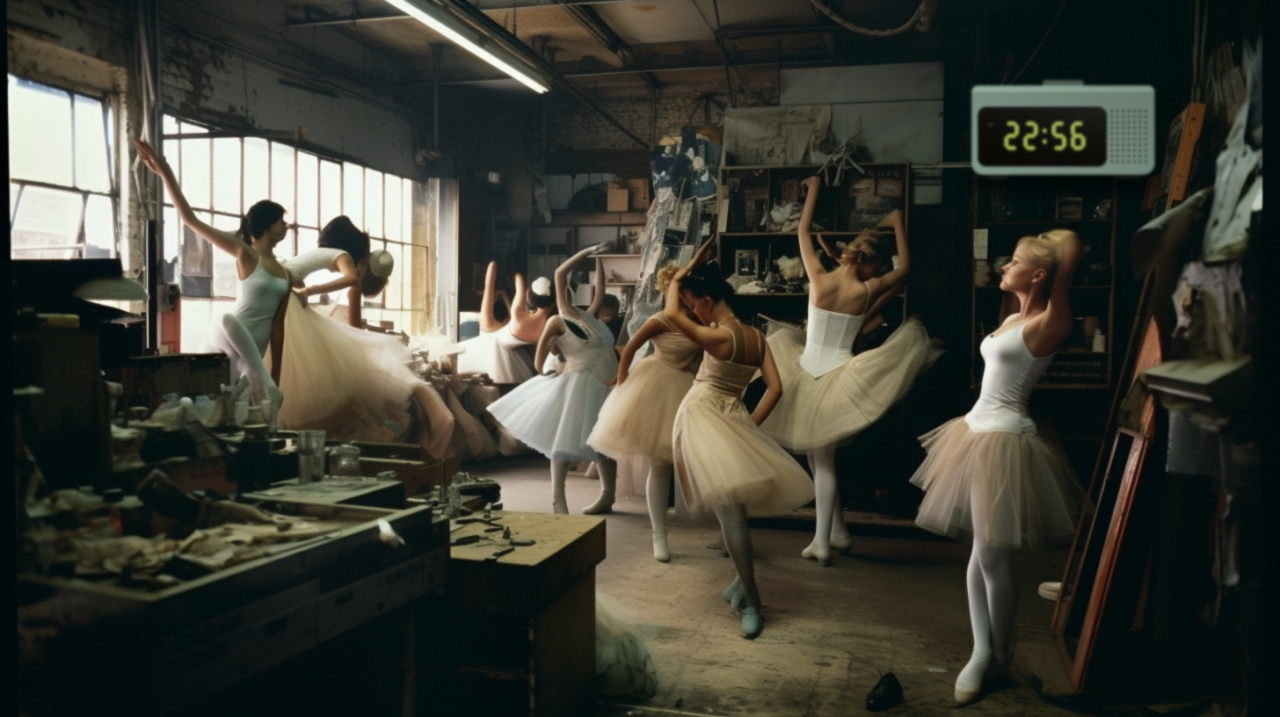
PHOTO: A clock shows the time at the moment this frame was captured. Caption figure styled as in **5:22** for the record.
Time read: **22:56**
